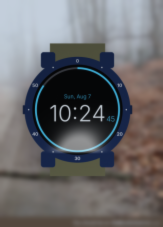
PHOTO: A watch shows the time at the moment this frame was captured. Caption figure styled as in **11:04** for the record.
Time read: **10:24**
